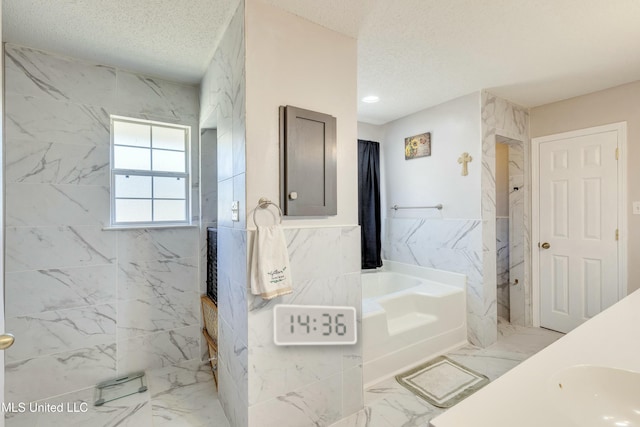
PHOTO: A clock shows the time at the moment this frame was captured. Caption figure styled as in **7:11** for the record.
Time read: **14:36**
